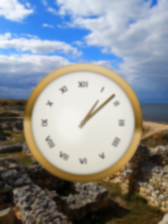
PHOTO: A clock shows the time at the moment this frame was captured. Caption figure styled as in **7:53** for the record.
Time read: **1:08**
